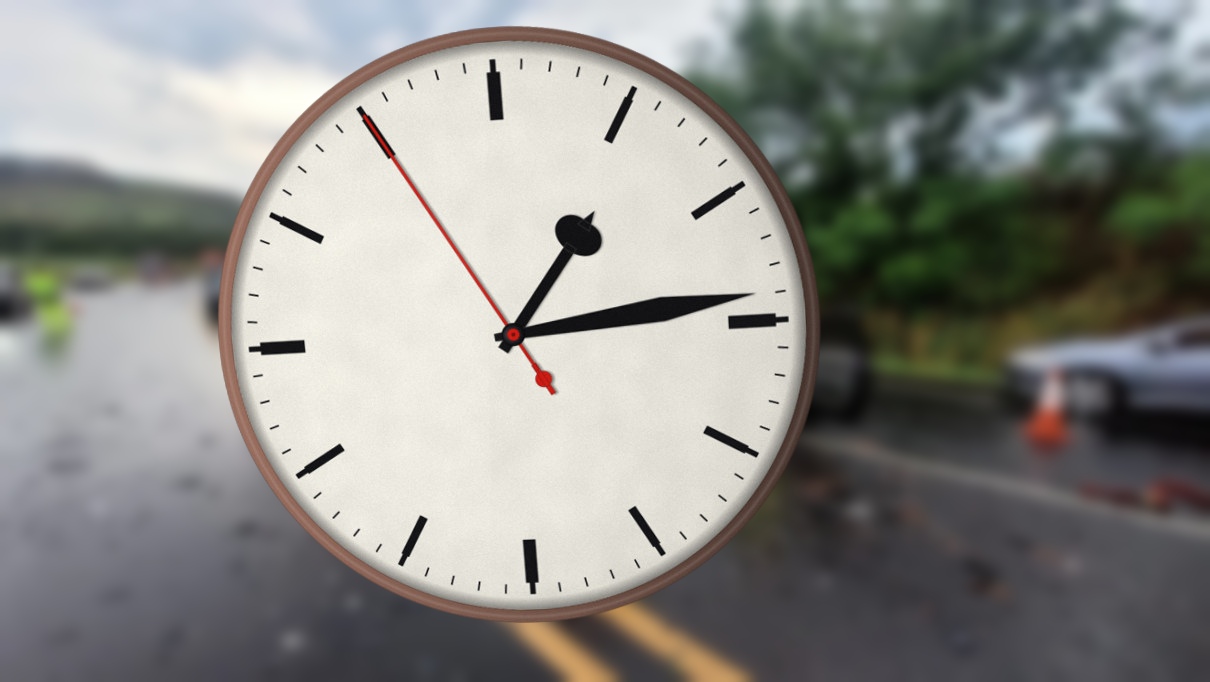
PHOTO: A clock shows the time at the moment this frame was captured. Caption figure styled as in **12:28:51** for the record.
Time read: **1:13:55**
